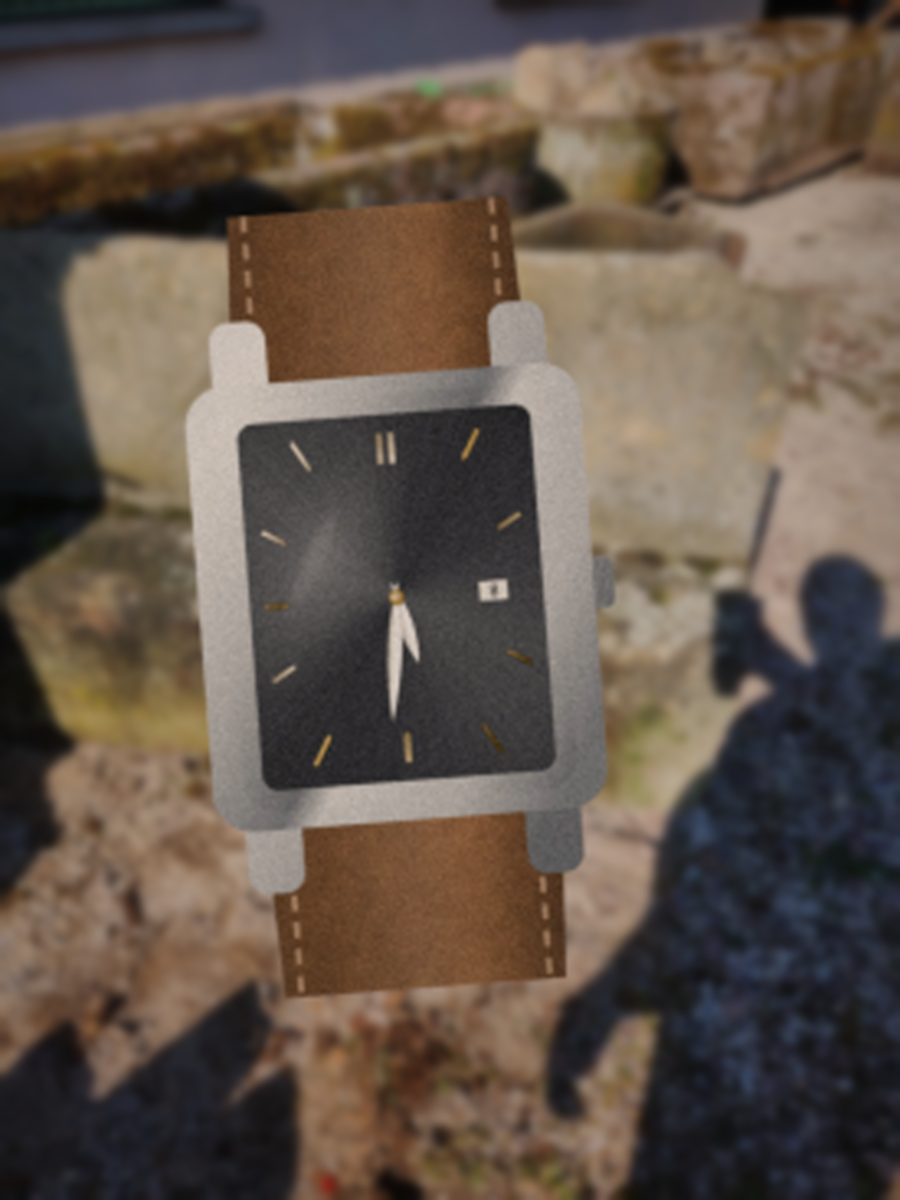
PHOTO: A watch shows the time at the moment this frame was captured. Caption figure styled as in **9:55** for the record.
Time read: **5:31**
